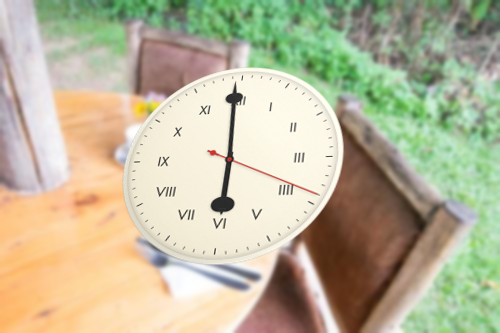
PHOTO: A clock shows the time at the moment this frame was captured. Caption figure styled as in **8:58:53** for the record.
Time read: **5:59:19**
